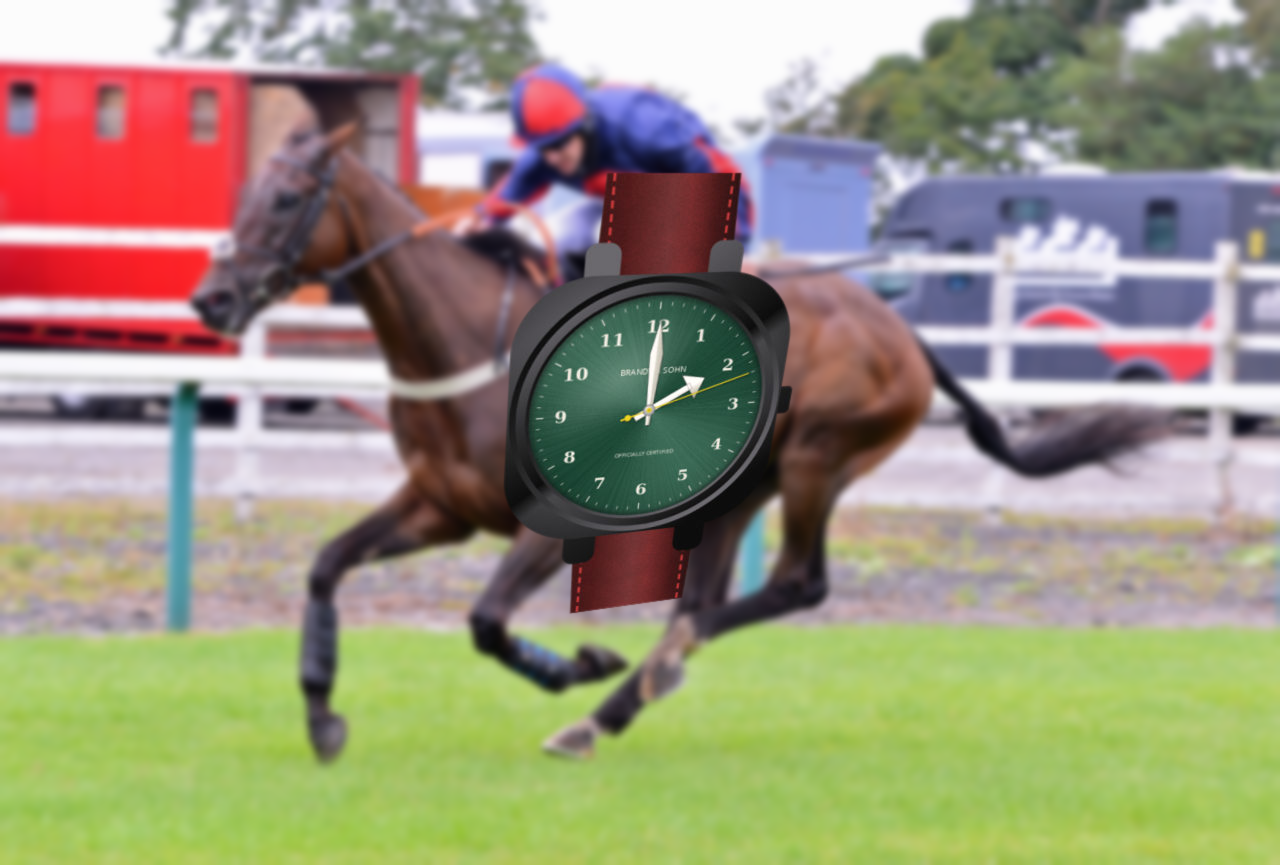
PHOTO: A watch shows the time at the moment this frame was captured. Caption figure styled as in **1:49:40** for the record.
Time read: **2:00:12**
